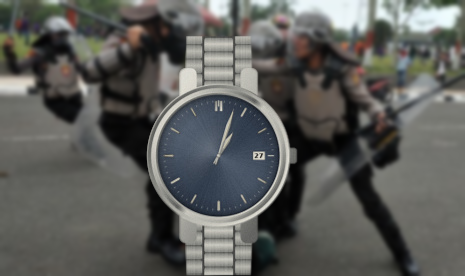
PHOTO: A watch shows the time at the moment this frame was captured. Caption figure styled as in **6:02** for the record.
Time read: **1:03**
